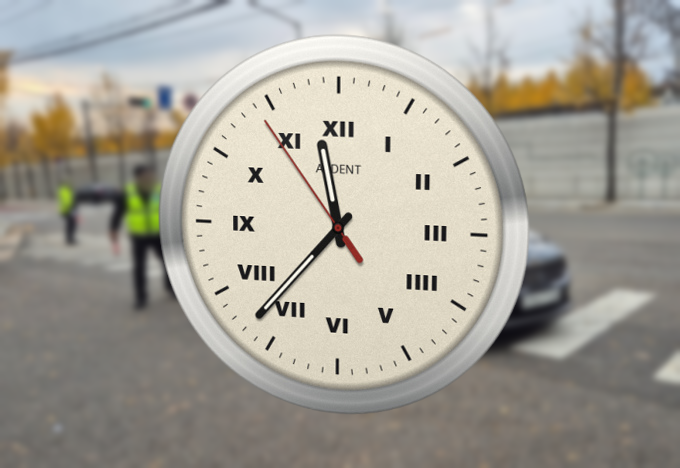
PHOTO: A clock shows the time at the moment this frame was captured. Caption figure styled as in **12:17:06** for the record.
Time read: **11:36:54**
